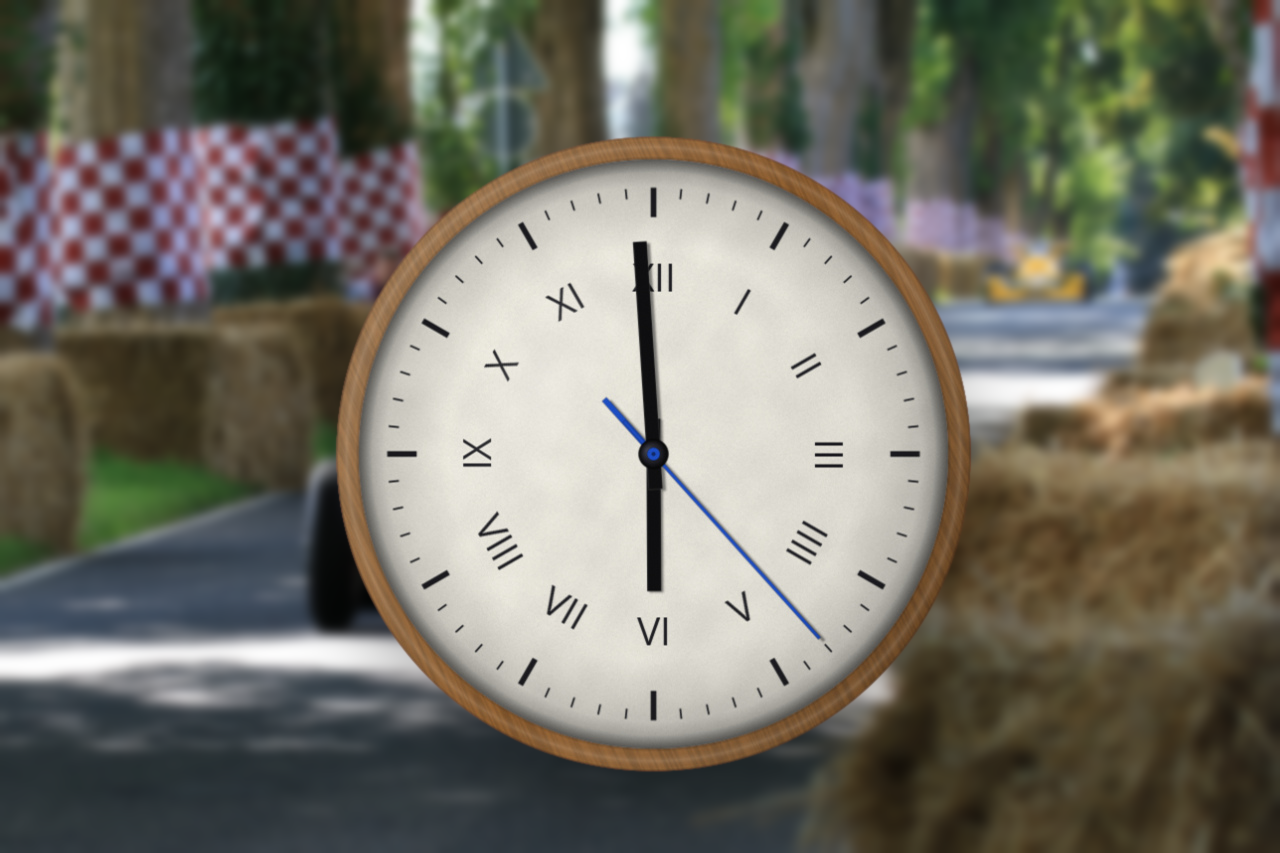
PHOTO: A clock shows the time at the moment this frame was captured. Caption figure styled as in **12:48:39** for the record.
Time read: **5:59:23**
